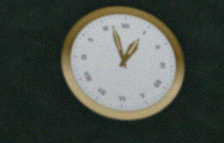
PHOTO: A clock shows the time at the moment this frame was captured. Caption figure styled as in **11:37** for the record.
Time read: **12:57**
